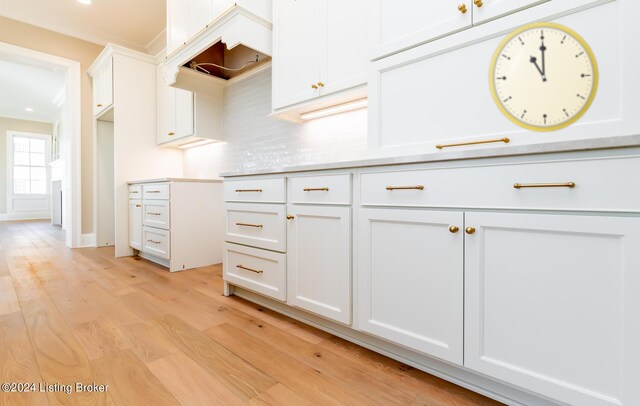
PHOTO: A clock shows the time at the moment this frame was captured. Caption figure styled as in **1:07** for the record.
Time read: **11:00**
